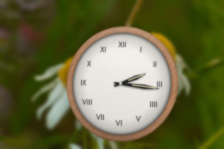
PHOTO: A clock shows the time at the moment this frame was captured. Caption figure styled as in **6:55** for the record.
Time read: **2:16**
